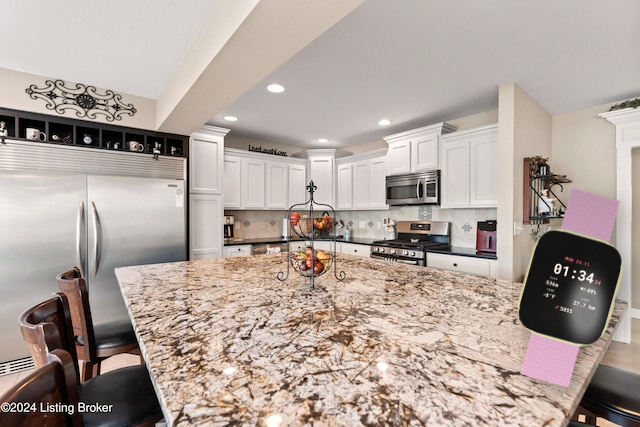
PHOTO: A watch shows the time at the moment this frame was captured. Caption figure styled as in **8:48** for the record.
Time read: **1:34**
